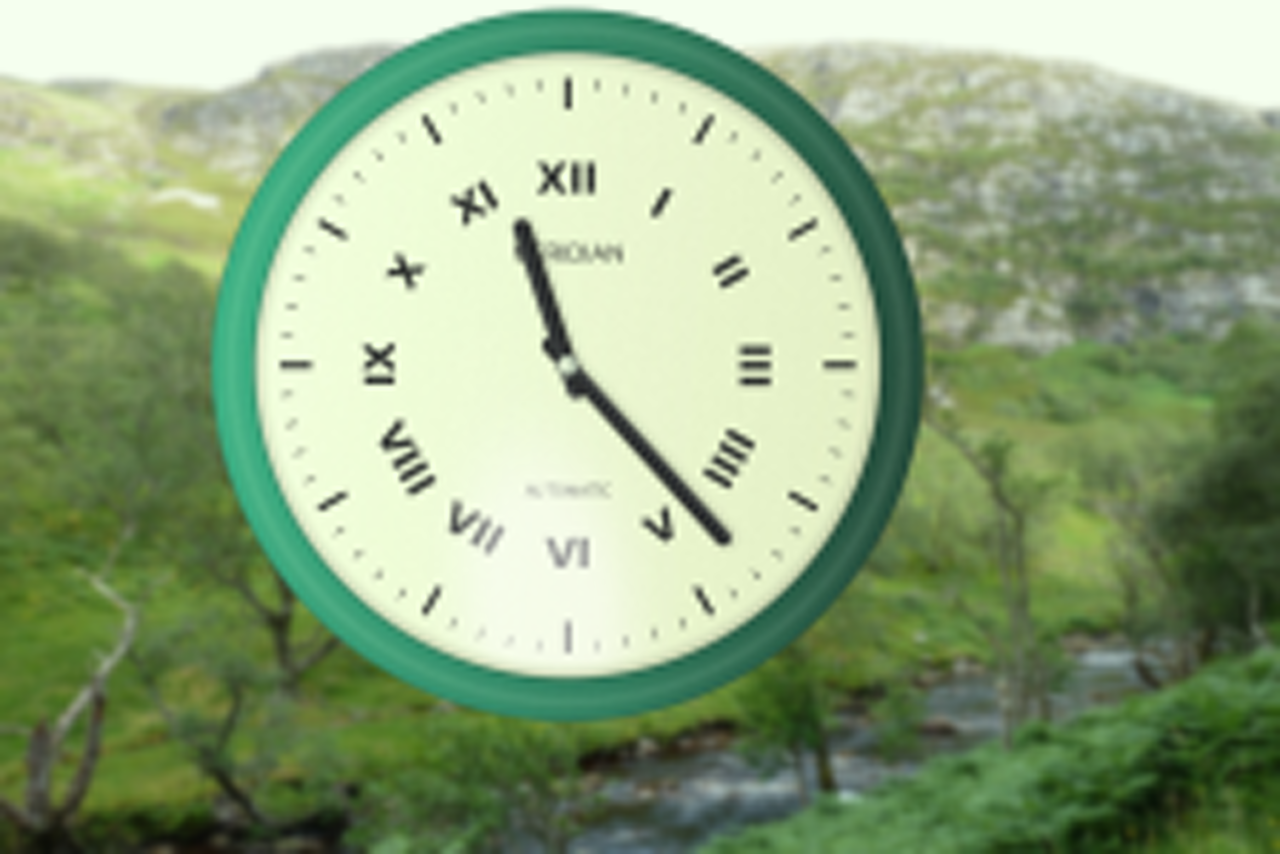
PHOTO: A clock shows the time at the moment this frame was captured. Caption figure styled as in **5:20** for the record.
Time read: **11:23**
